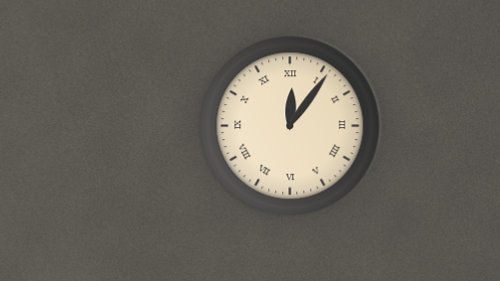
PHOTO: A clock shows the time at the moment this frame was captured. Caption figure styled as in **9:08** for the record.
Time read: **12:06**
